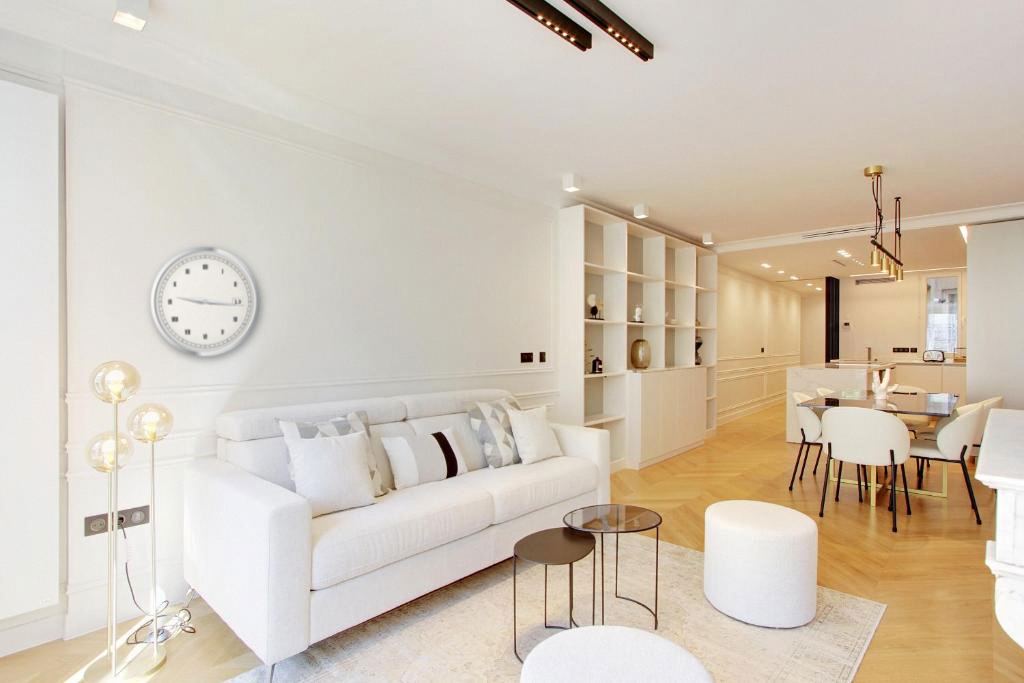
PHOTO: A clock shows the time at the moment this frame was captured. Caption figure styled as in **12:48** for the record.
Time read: **9:16**
